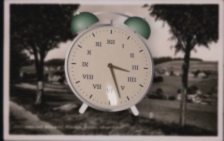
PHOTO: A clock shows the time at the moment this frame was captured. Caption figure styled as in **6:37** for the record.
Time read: **3:27**
